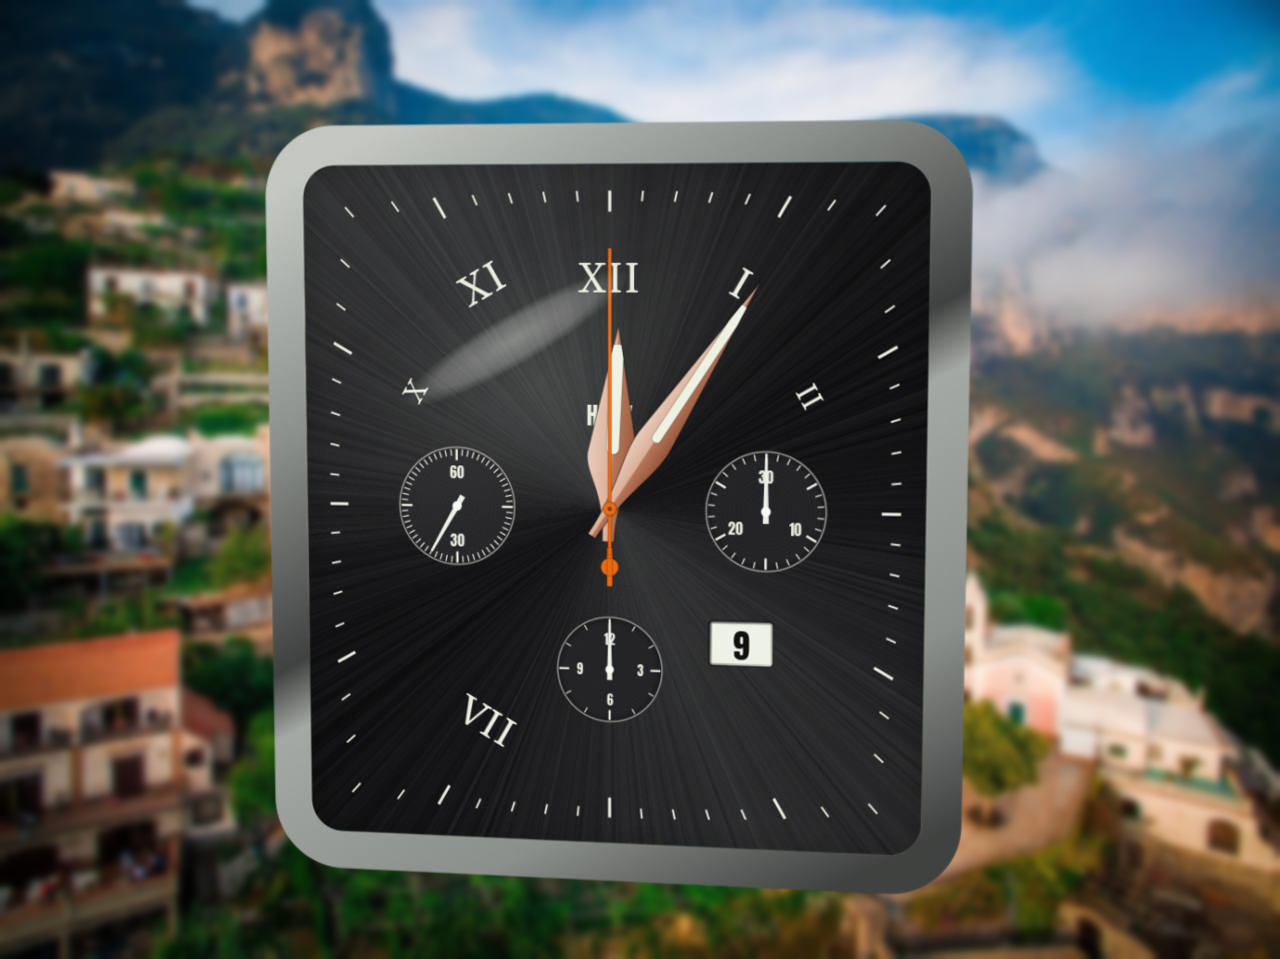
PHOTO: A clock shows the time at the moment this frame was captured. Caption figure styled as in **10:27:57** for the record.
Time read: **12:05:35**
